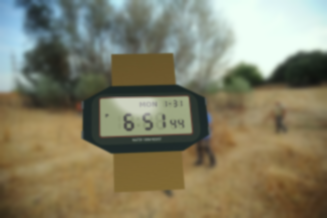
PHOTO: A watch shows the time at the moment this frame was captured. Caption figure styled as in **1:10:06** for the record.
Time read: **6:51:44**
